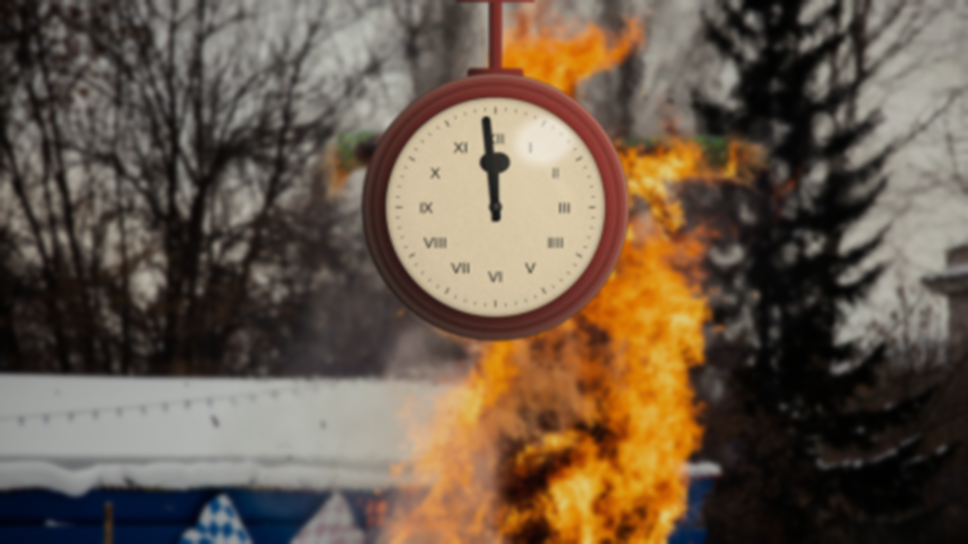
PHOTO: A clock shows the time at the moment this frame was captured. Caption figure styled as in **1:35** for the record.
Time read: **11:59**
